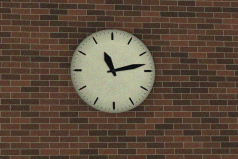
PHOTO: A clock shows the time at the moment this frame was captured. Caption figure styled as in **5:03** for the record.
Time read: **11:13**
